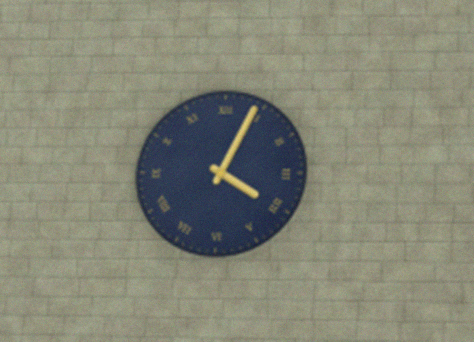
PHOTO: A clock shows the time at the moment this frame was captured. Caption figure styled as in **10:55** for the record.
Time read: **4:04**
